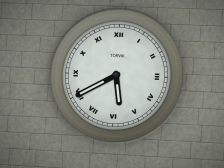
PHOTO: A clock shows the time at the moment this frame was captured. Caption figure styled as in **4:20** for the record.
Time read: **5:40**
